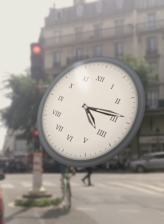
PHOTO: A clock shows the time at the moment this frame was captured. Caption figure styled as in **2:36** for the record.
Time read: **4:14**
